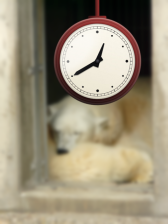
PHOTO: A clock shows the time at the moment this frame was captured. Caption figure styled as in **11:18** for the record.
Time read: **12:40**
